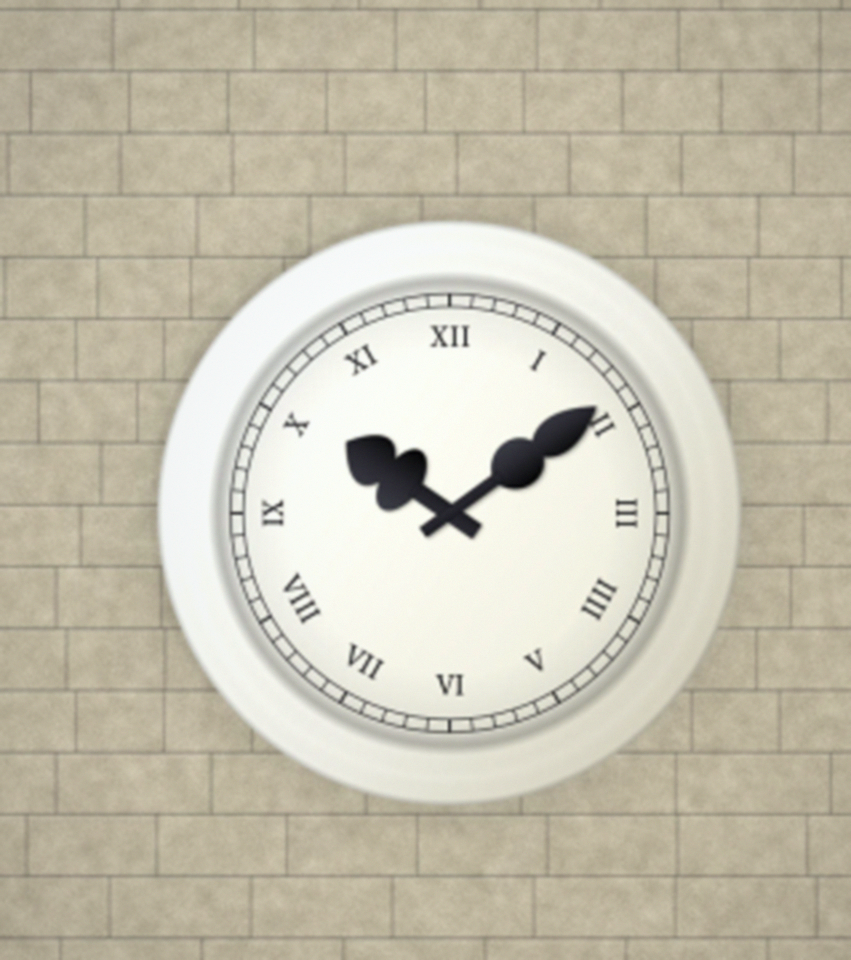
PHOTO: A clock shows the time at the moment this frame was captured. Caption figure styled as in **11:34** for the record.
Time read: **10:09**
